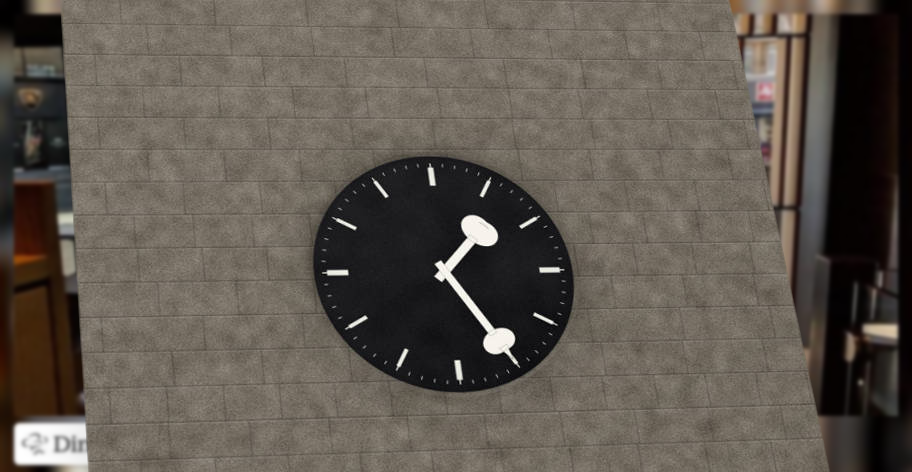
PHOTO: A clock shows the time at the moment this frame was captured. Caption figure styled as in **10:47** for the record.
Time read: **1:25**
